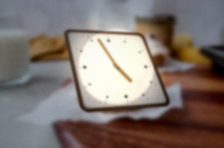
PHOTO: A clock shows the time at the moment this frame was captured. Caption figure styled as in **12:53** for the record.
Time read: **4:57**
